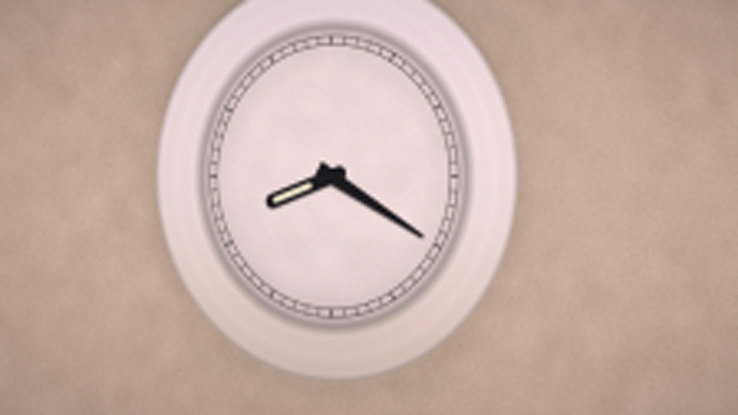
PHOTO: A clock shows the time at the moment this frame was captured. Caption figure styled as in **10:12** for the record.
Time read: **8:20**
